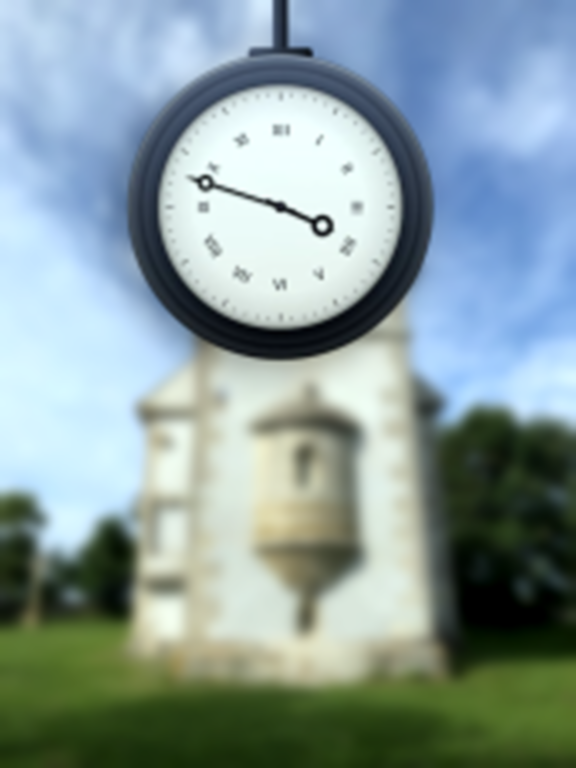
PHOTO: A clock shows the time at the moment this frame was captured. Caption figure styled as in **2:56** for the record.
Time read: **3:48**
